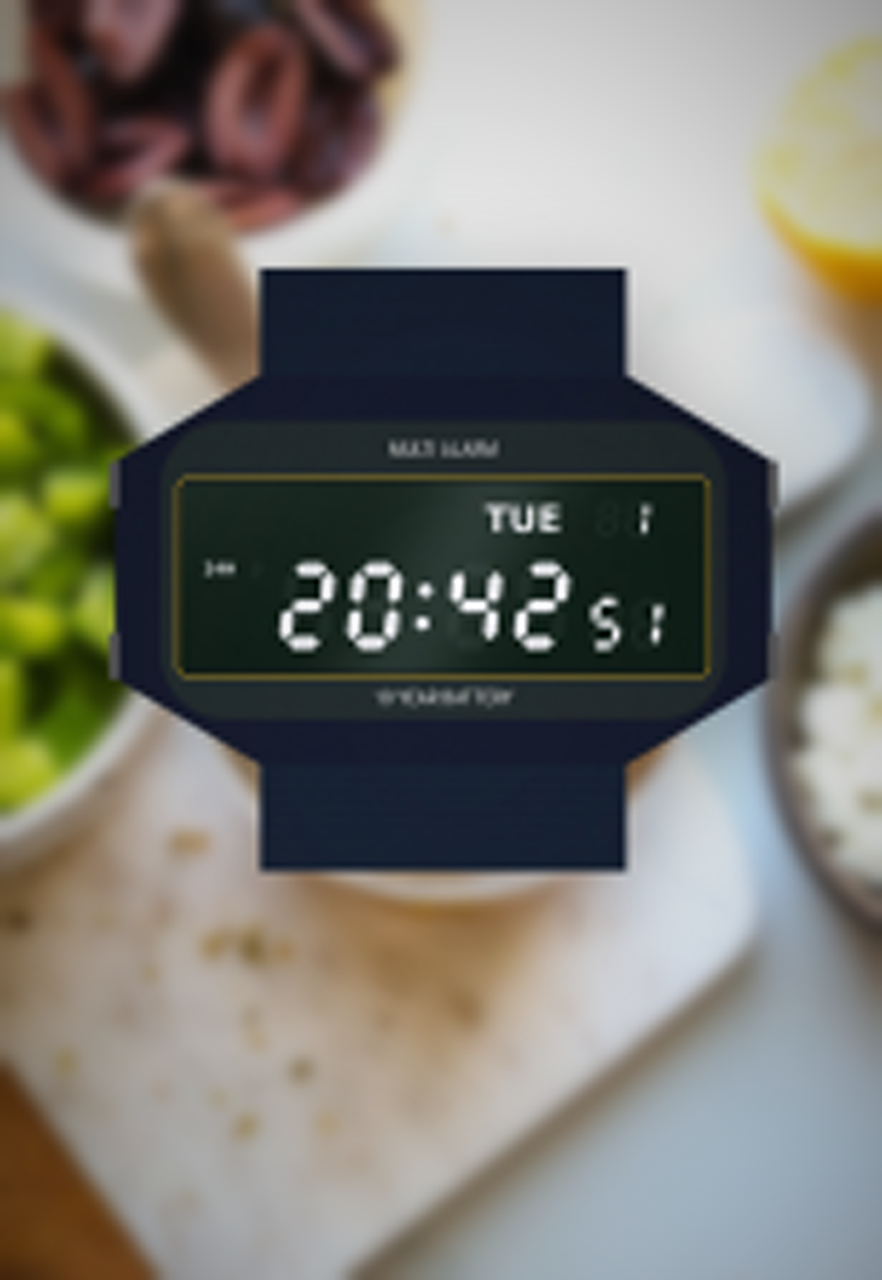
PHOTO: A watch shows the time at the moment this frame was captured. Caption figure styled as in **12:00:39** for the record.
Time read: **20:42:51**
